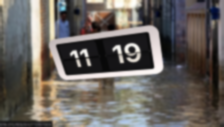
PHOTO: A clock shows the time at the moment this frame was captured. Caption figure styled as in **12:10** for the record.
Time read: **11:19**
